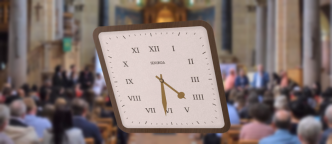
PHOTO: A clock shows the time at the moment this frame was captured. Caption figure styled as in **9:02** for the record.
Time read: **4:31**
